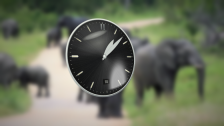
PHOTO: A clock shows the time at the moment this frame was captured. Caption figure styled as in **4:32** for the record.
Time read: **1:08**
